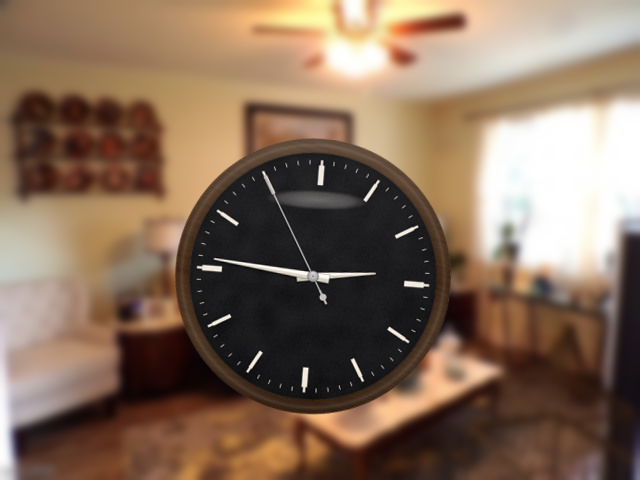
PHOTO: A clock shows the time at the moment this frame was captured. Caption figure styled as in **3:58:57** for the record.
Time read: **2:45:55**
